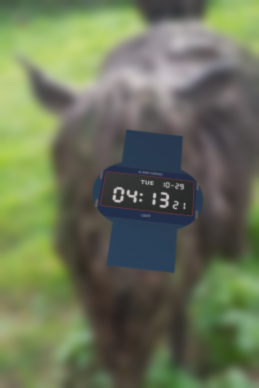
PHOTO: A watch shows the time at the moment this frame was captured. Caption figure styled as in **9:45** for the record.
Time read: **4:13**
